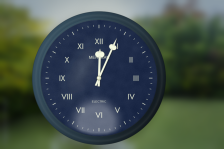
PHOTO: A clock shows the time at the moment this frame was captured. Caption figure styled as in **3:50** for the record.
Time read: **12:04**
